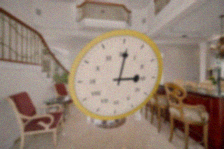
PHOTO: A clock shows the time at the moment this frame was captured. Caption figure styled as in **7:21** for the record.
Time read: **3:01**
